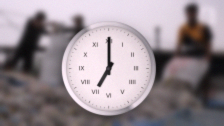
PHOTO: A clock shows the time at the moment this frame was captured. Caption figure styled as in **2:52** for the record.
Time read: **7:00**
